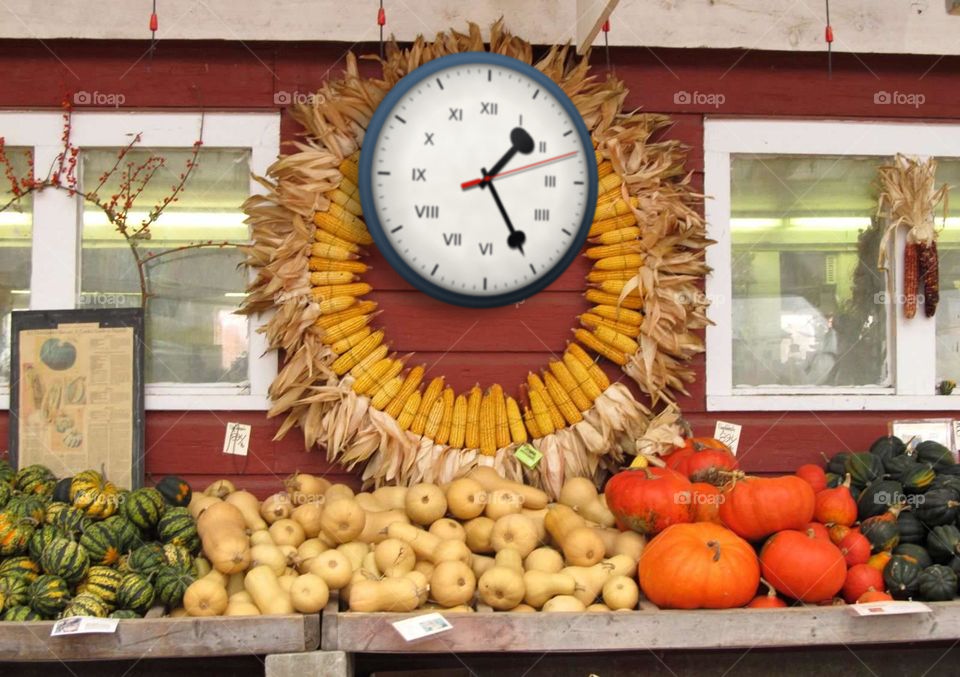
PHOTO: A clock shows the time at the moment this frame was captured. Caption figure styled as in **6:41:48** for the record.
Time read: **1:25:12**
